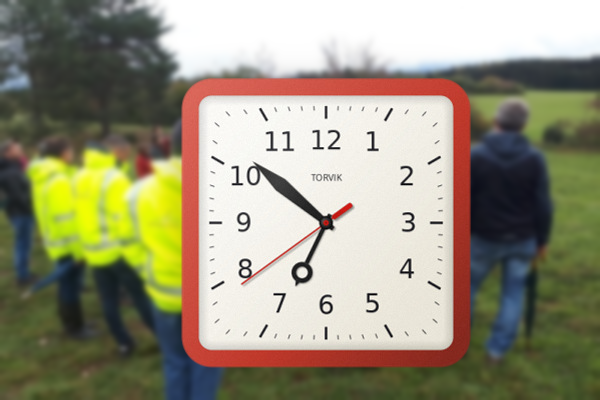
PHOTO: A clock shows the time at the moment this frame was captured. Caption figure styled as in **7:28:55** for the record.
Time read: **6:51:39**
